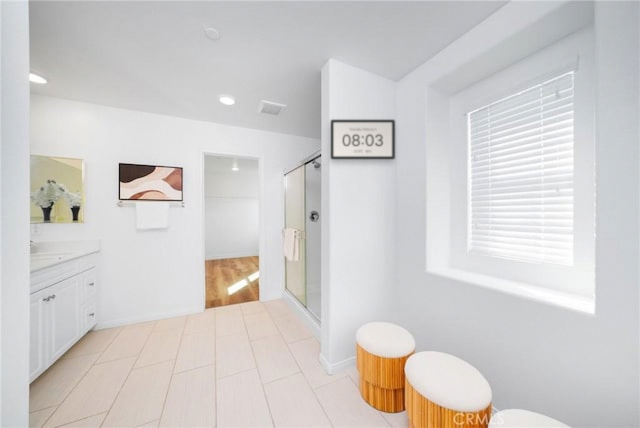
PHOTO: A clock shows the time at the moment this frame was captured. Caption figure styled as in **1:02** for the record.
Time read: **8:03**
